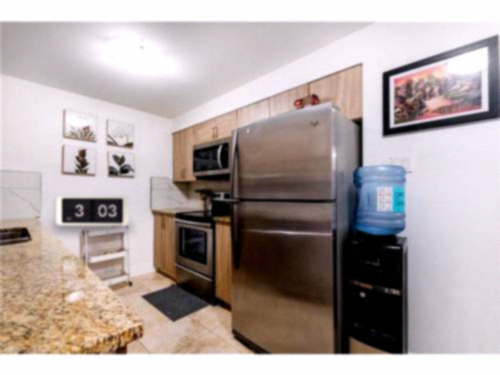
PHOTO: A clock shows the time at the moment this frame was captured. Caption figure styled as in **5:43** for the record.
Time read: **3:03**
